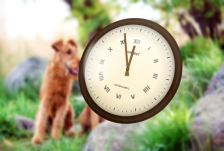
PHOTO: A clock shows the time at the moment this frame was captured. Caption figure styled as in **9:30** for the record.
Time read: **11:56**
